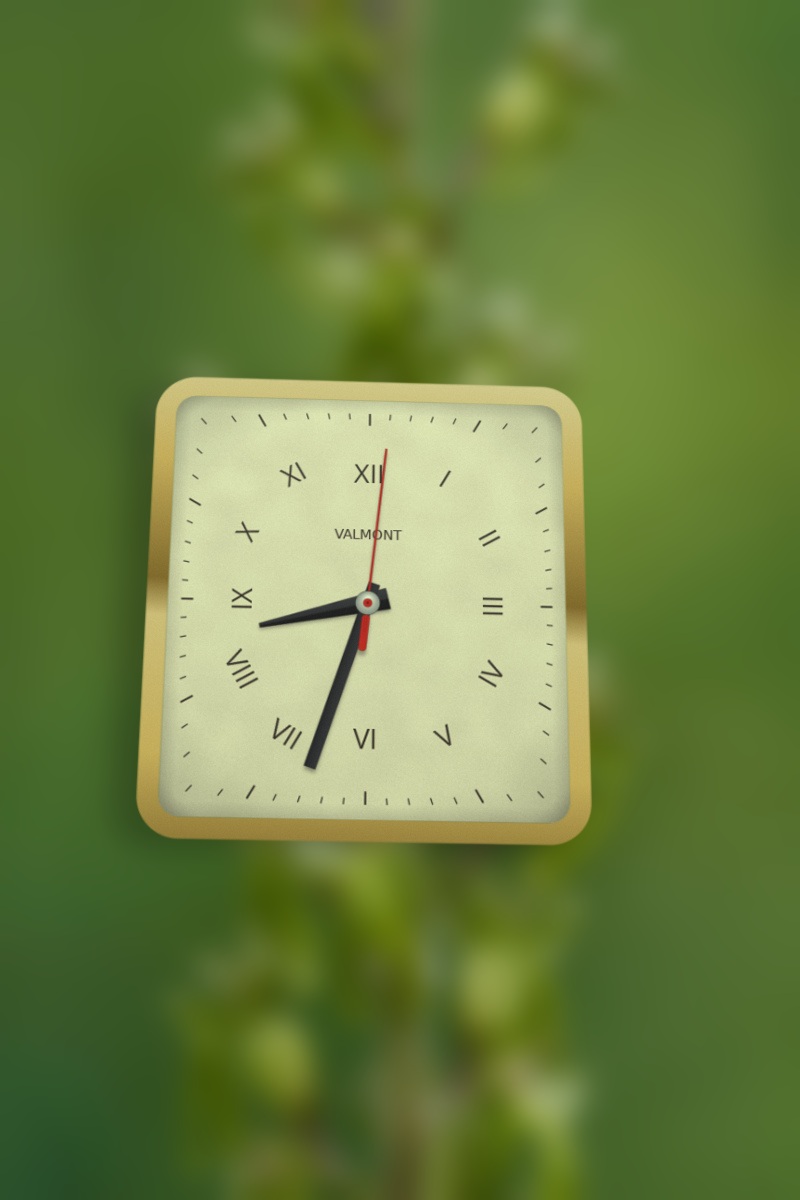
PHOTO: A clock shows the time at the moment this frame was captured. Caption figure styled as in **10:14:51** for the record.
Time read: **8:33:01**
